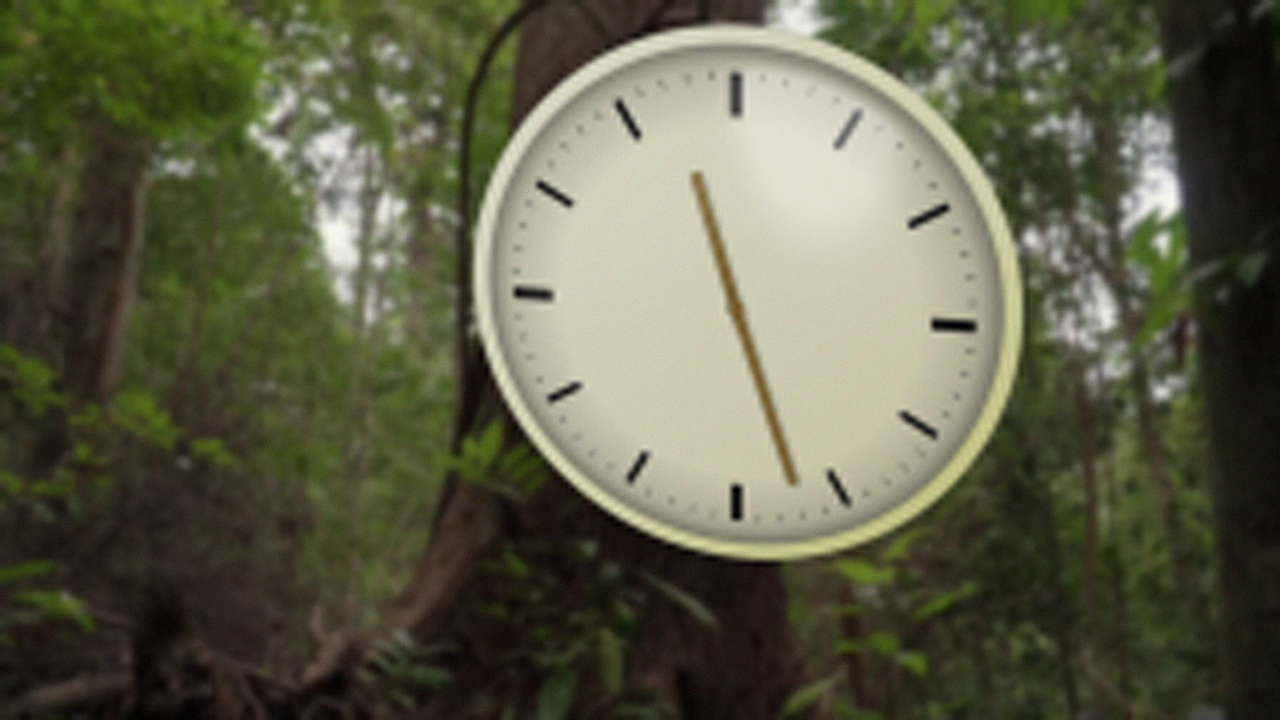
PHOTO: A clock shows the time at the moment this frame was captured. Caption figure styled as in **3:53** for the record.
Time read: **11:27**
